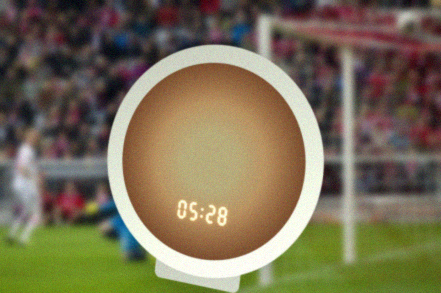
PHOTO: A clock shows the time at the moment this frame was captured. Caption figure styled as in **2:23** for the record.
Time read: **5:28**
